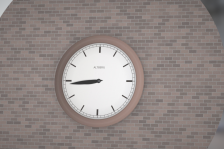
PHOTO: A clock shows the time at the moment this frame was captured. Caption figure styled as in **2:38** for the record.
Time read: **8:44**
